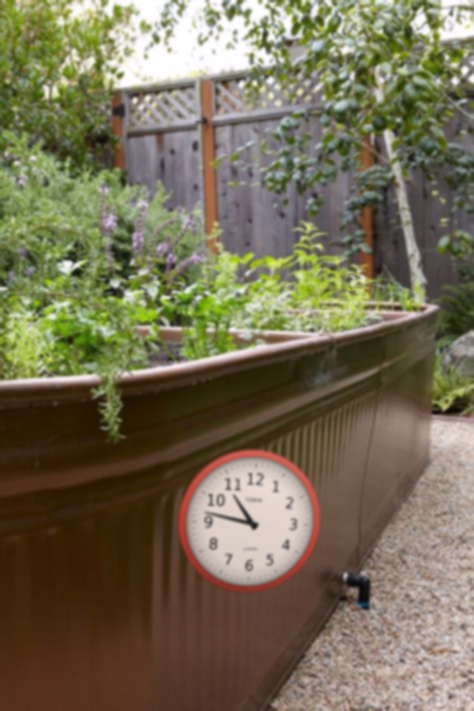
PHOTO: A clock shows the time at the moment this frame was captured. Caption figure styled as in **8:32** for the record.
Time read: **10:47**
